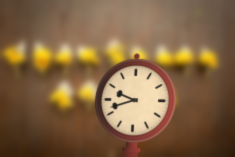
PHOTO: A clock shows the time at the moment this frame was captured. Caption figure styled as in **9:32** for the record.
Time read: **9:42**
